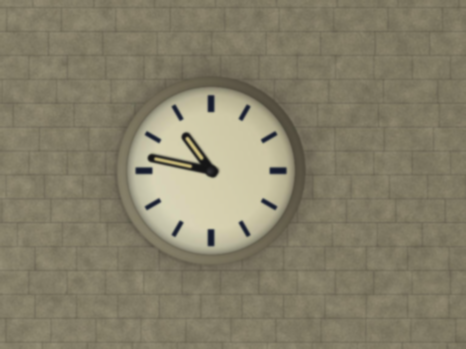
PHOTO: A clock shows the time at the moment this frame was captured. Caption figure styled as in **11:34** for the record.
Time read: **10:47**
